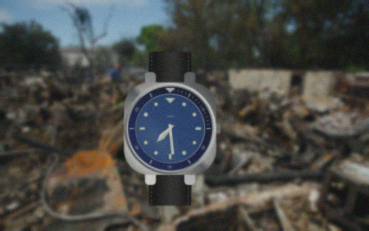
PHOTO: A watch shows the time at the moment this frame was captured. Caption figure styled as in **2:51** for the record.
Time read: **7:29**
